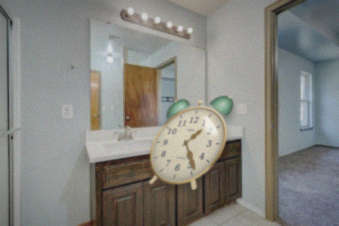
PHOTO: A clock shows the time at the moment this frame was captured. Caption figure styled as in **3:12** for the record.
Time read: **1:24**
